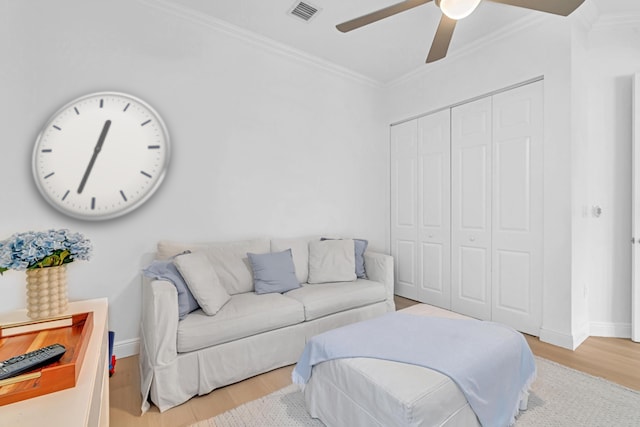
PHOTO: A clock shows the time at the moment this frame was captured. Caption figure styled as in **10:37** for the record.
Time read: **12:33**
